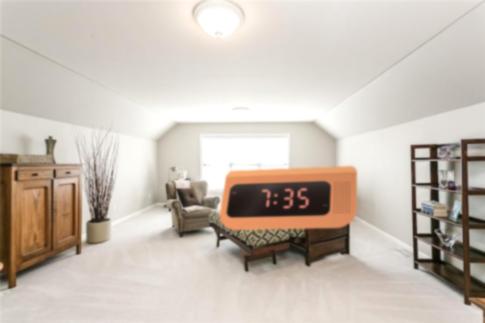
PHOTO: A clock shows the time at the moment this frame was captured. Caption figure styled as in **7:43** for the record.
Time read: **7:35**
